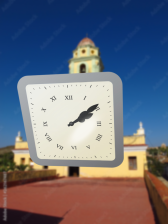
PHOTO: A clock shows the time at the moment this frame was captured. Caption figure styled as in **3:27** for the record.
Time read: **2:09**
